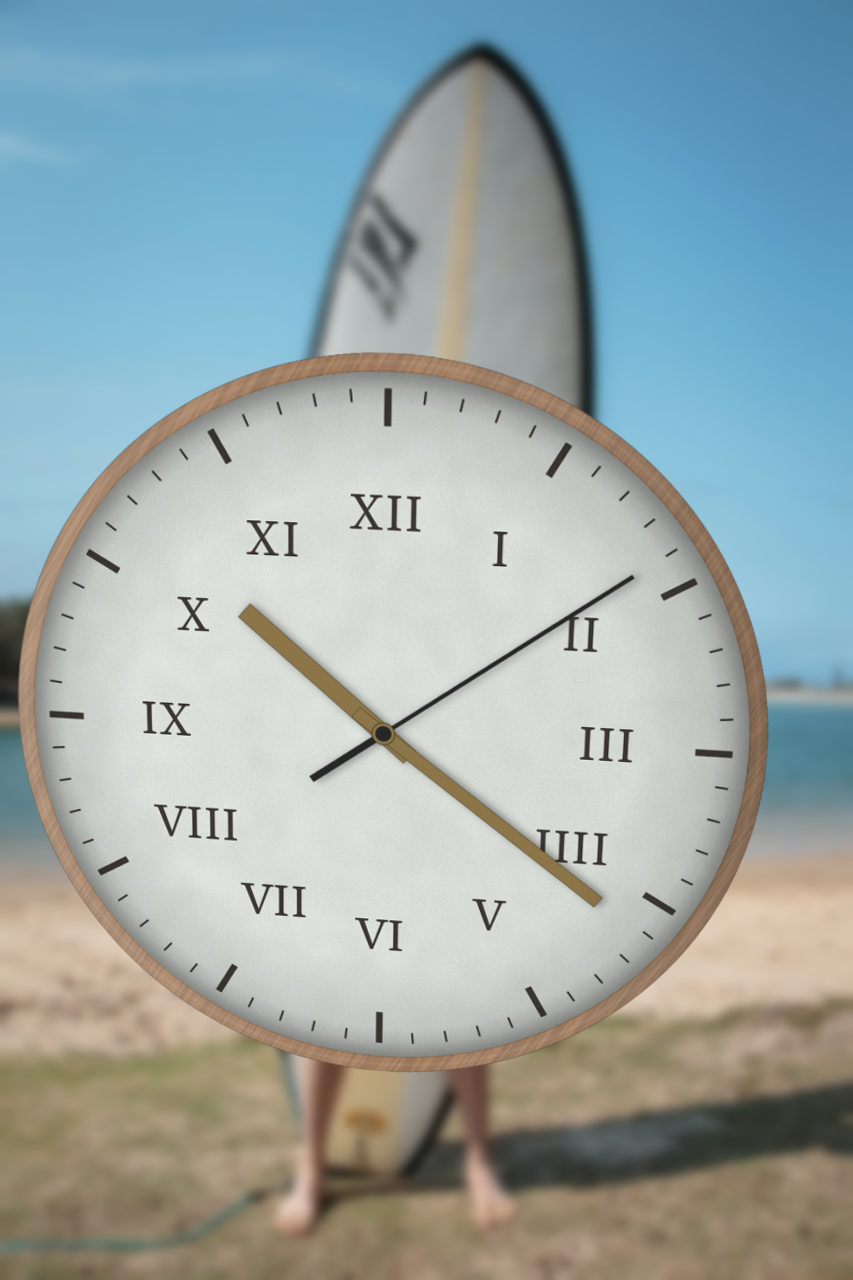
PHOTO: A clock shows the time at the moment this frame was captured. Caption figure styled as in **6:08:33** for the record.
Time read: **10:21:09**
